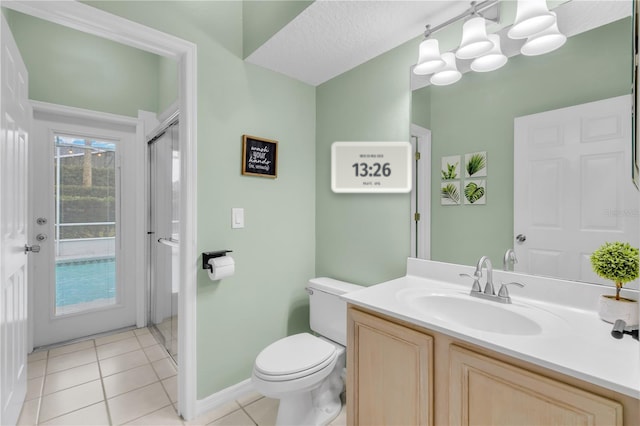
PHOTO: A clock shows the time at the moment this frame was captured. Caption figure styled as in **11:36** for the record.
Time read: **13:26**
